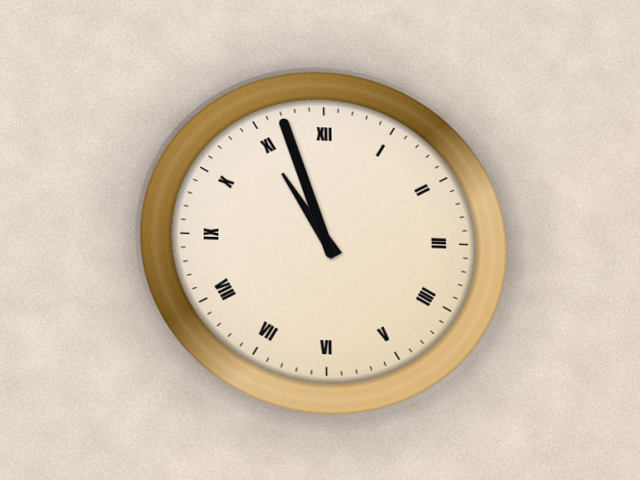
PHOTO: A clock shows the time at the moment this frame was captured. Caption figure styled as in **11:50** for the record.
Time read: **10:57**
